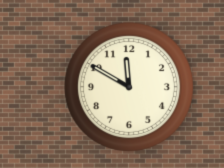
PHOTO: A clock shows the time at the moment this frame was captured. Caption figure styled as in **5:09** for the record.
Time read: **11:50**
